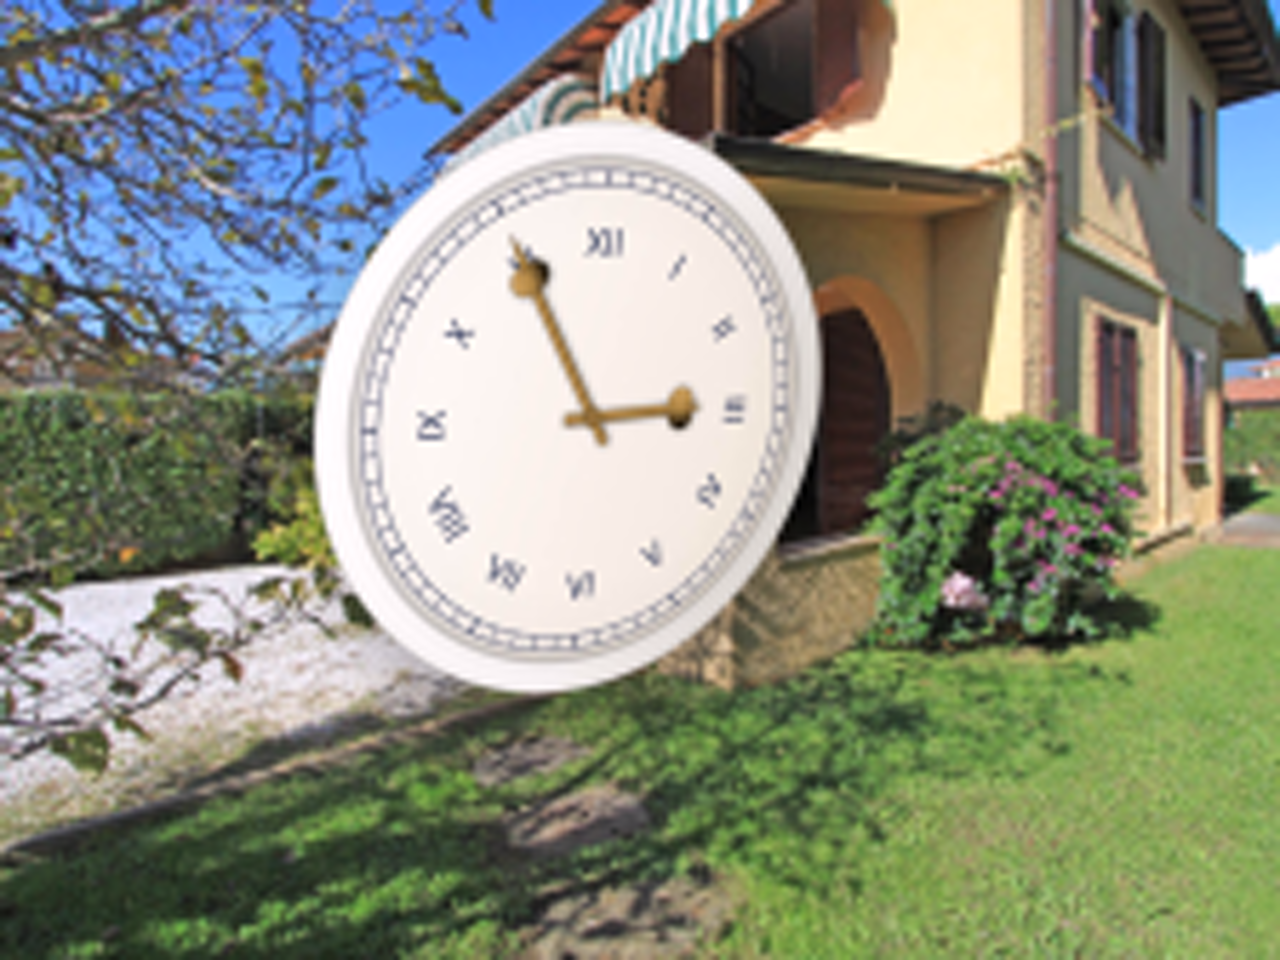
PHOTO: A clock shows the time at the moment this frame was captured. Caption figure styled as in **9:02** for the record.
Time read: **2:55**
